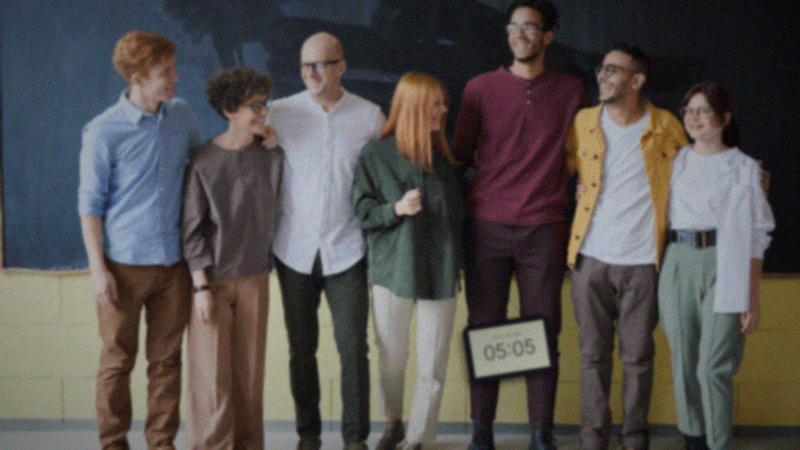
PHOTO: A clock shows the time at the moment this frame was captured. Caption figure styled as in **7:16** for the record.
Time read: **5:05**
